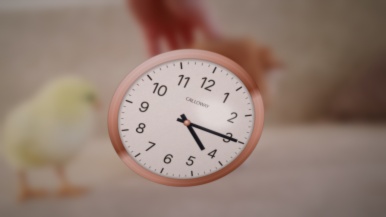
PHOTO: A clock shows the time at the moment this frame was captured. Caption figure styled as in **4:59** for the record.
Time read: **4:15**
